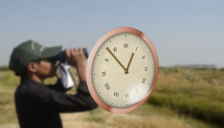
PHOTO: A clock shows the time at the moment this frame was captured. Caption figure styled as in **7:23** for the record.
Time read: **12:53**
